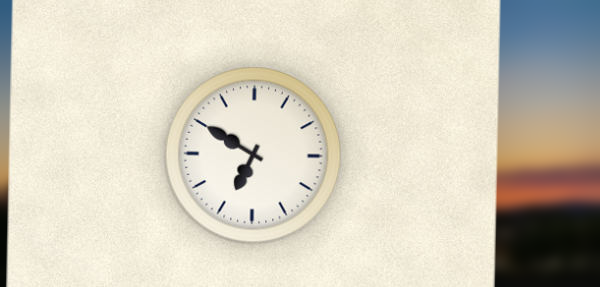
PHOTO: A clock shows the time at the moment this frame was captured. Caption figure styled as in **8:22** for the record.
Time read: **6:50**
